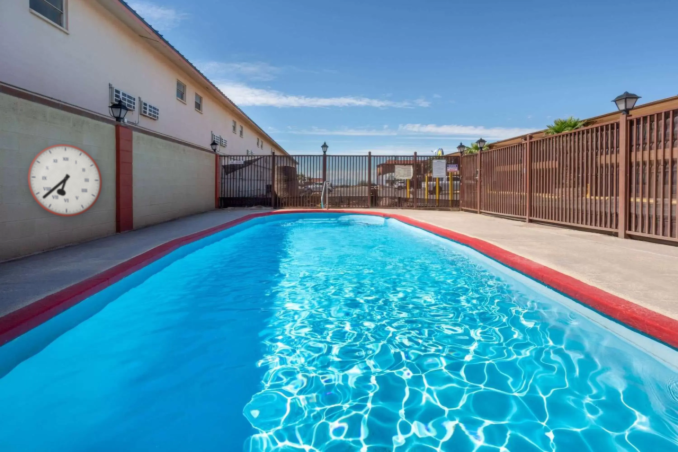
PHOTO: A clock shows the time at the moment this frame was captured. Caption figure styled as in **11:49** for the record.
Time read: **6:38**
